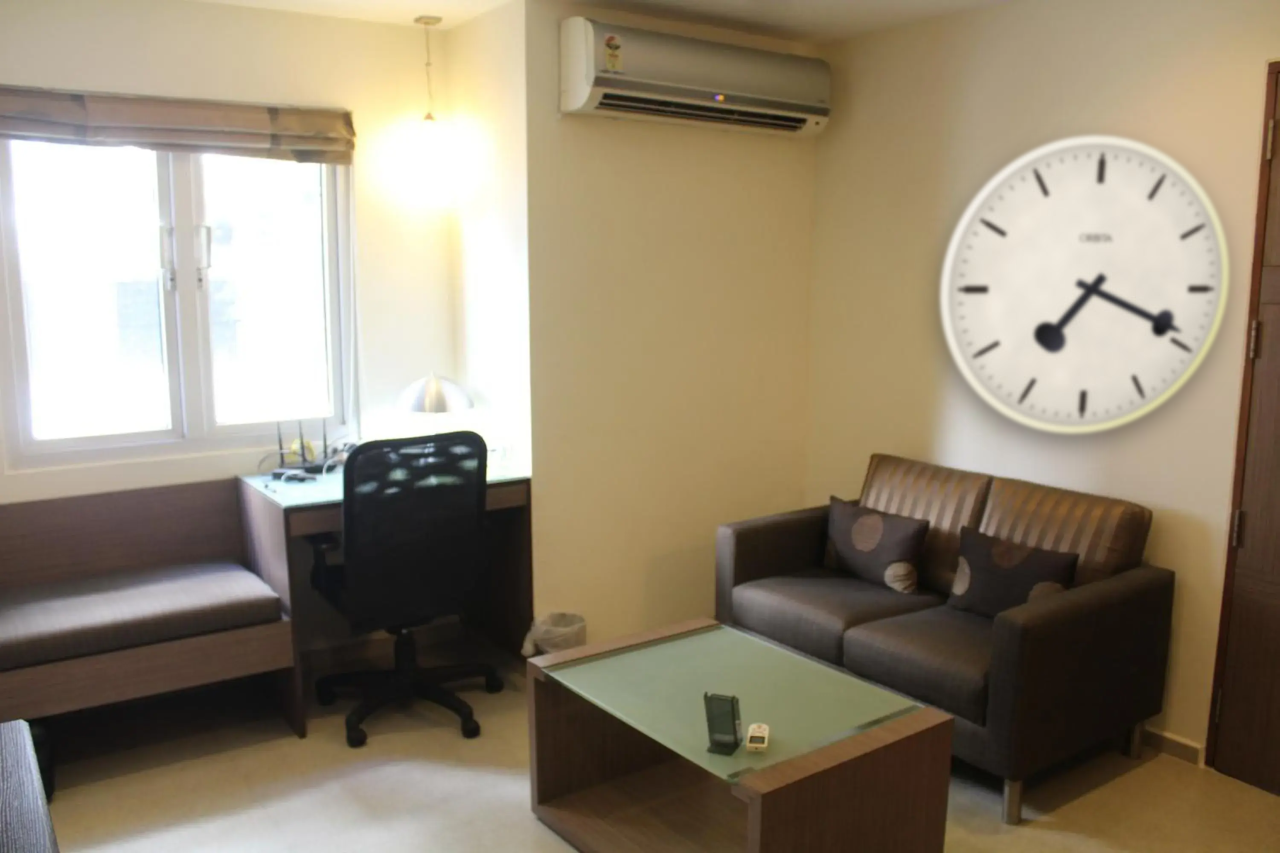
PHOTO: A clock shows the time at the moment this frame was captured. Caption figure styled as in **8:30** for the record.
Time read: **7:19**
